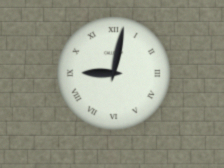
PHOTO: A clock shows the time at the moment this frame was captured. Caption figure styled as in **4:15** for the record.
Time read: **9:02**
